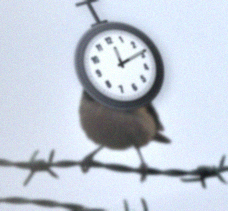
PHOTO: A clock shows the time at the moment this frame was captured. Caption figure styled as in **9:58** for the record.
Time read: **12:14**
